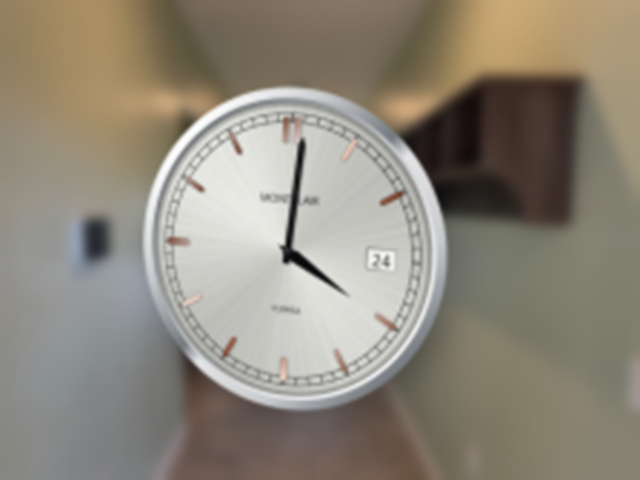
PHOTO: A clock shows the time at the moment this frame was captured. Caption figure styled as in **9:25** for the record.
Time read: **4:01**
